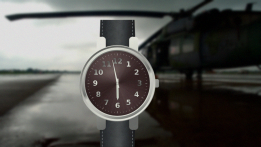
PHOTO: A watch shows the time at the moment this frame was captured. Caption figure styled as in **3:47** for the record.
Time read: **5:58**
